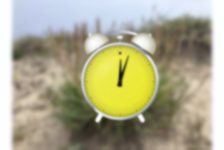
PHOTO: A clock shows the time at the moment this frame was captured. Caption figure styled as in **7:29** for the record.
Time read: **12:03**
